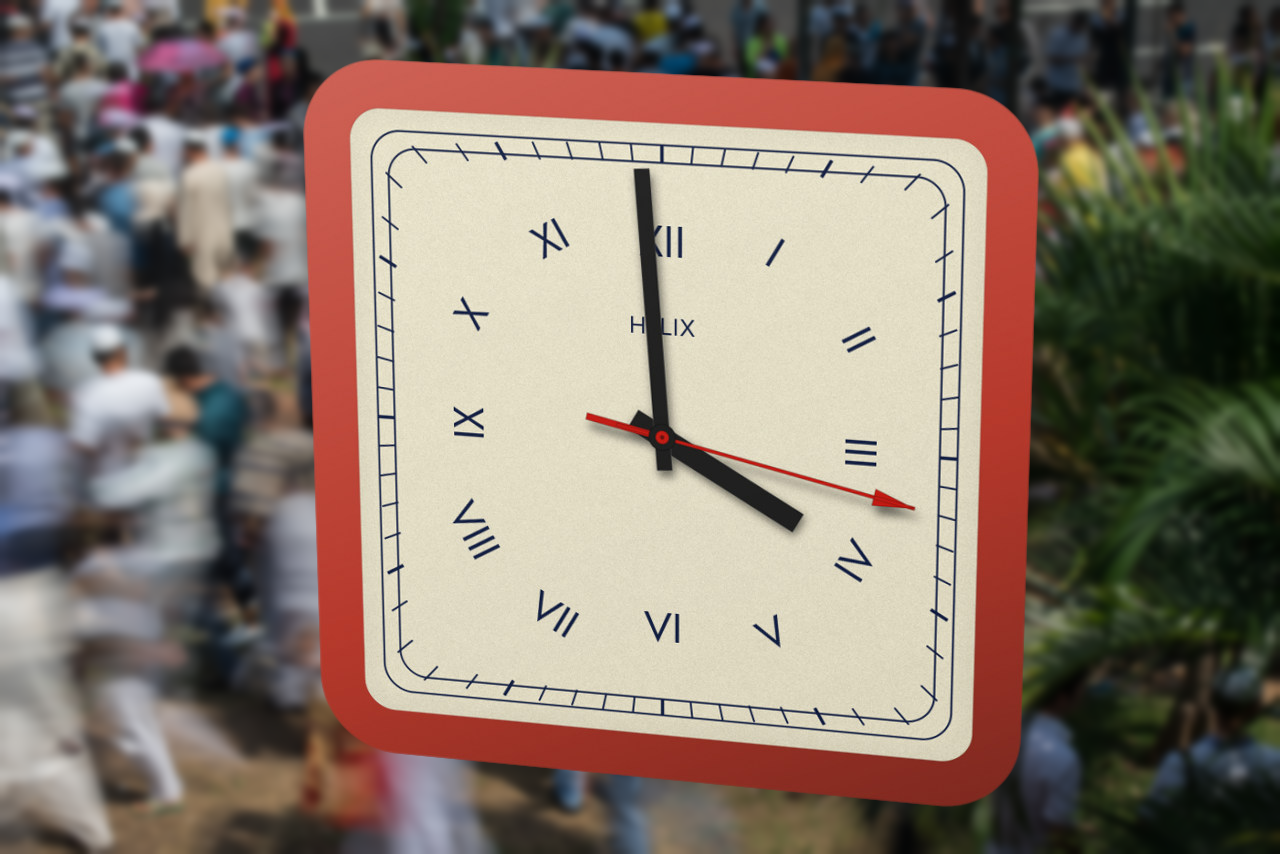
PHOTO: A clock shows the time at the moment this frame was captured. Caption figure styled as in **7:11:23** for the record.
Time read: **3:59:17**
